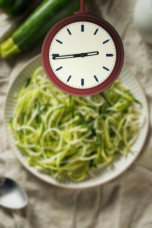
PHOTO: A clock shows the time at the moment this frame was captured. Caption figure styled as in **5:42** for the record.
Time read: **2:44**
